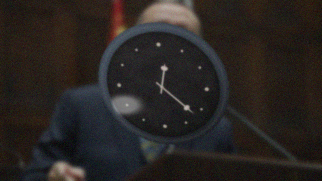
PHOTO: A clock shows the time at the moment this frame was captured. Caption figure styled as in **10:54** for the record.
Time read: **12:22**
